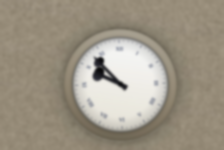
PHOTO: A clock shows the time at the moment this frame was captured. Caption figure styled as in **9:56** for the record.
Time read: **9:53**
